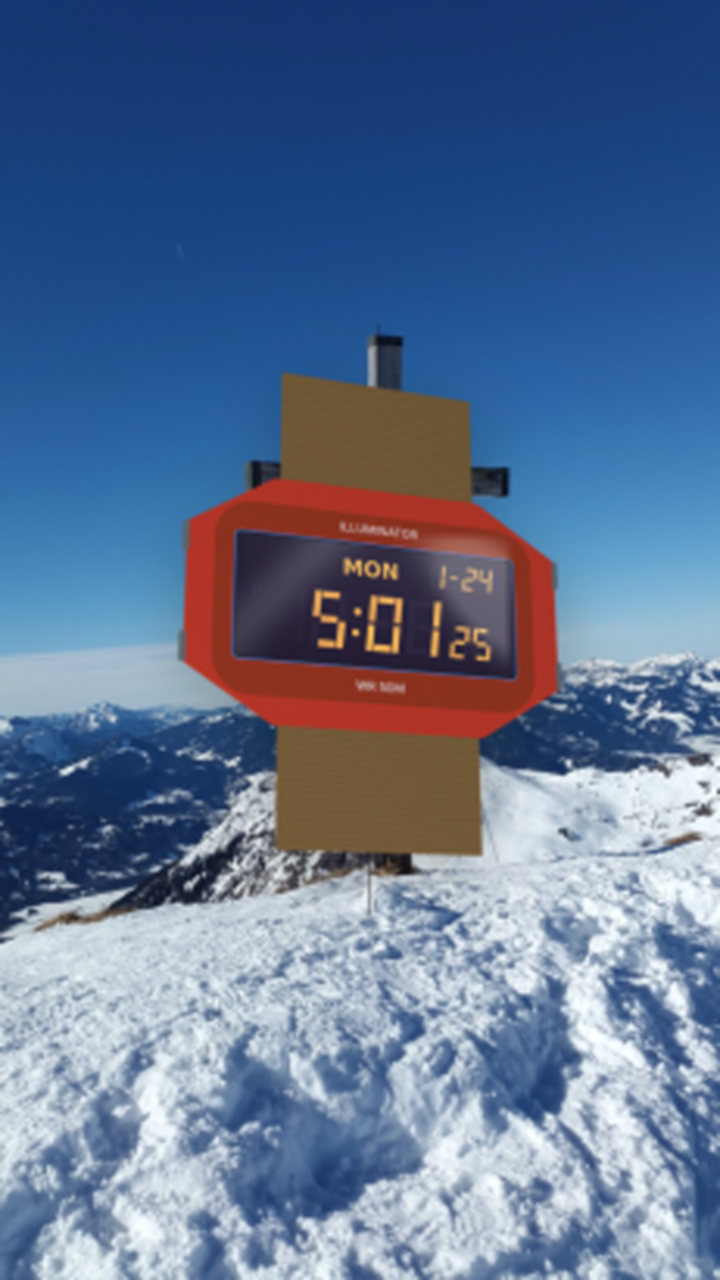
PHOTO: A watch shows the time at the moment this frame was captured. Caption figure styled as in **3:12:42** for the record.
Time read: **5:01:25**
